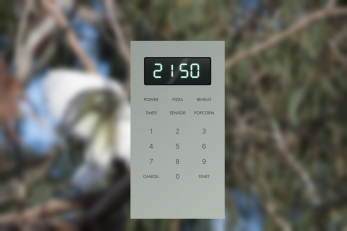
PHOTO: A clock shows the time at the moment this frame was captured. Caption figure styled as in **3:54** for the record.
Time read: **21:50**
